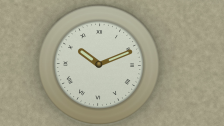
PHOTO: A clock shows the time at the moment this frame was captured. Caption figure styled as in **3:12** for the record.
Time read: **10:11**
